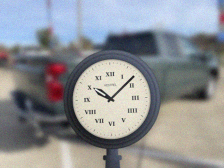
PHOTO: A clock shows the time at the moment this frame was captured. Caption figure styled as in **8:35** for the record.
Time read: **10:08**
